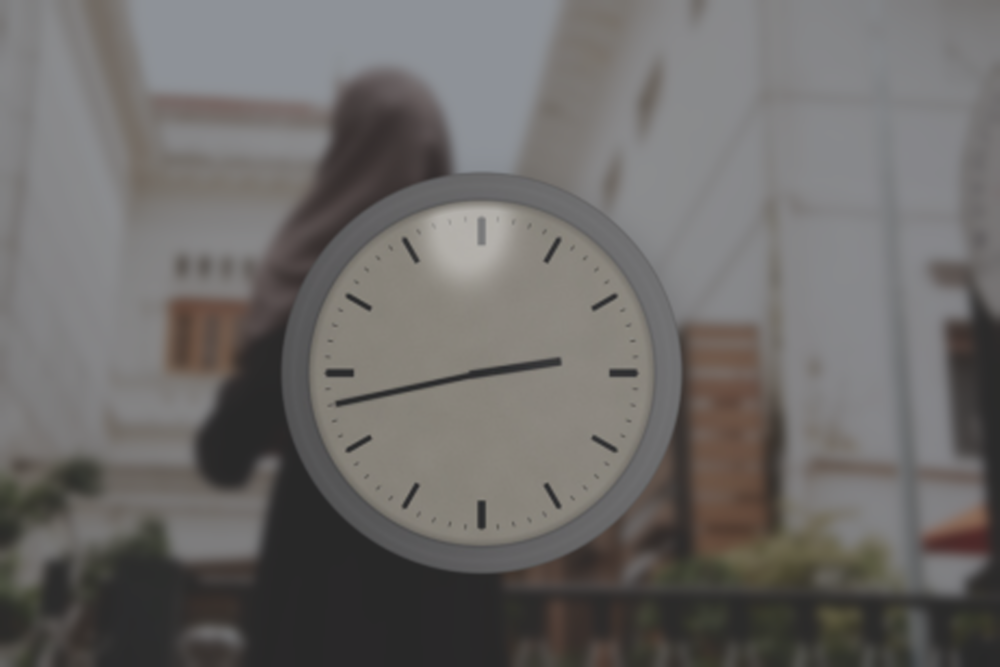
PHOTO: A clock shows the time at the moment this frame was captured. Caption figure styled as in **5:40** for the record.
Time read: **2:43**
